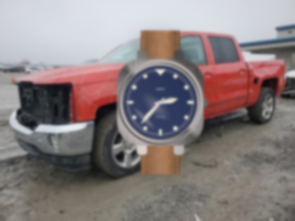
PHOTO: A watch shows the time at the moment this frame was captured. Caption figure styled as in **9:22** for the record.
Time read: **2:37**
